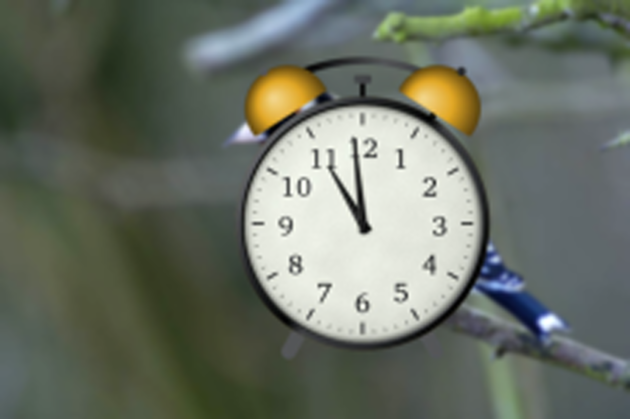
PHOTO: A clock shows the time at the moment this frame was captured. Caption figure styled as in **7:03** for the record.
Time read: **10:59**
